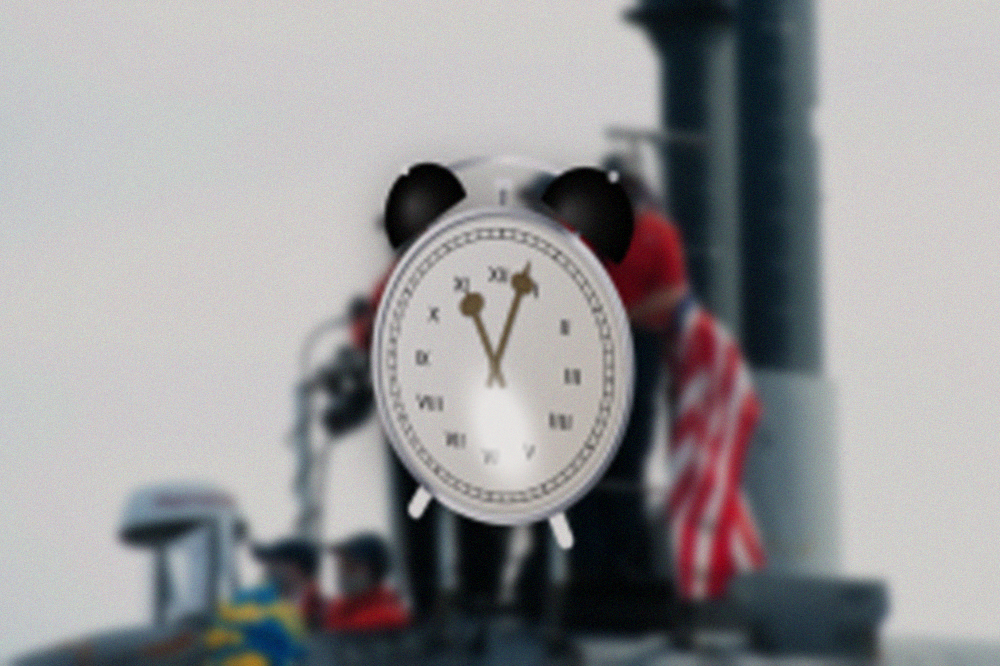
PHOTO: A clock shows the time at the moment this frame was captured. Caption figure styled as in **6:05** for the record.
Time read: **11:03**
